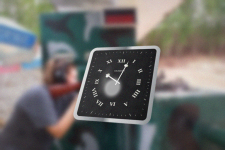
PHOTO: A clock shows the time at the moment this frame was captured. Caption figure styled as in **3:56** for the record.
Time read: **10:03**
